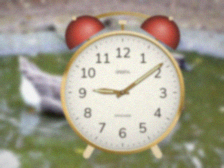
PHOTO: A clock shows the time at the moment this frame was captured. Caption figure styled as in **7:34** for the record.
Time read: **9:09**
